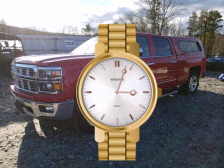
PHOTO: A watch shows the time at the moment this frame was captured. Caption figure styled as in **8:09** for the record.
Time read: **3:03**
